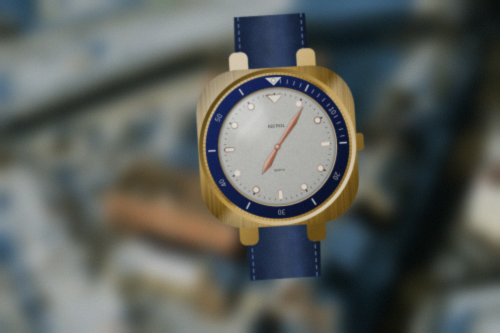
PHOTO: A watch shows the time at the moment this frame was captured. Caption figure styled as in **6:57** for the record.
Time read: **7:06**
